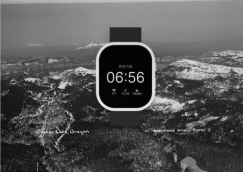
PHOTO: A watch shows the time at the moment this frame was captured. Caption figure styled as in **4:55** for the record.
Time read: **6:56**
